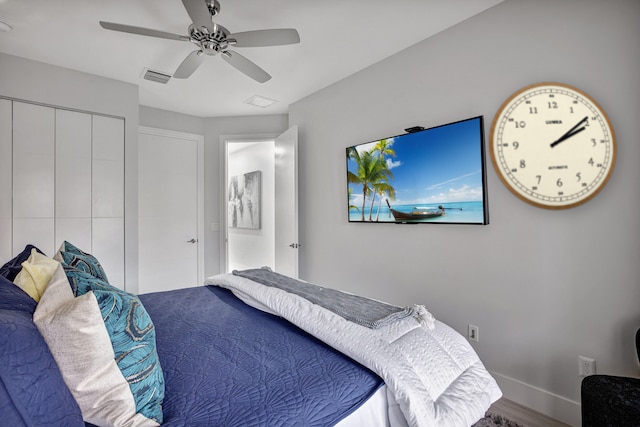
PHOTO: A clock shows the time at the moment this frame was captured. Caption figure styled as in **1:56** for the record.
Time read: **2:09**
